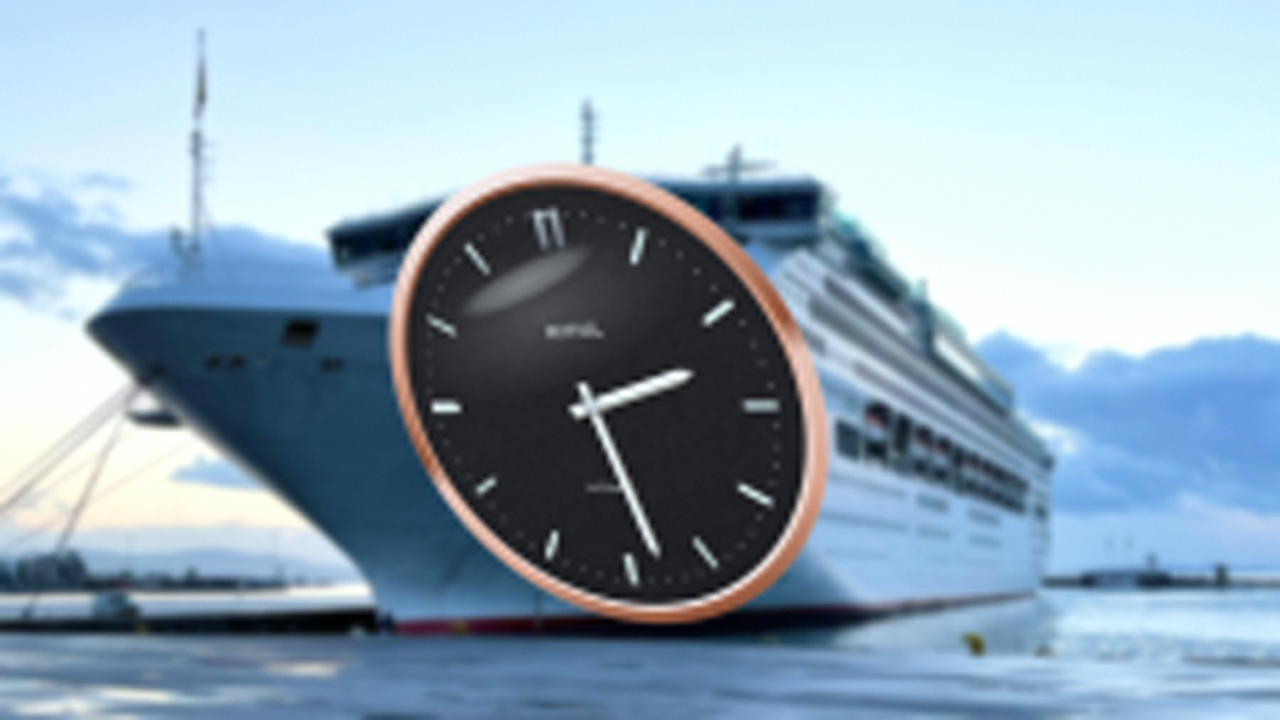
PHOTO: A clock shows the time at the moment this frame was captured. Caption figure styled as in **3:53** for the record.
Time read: **2:28**
